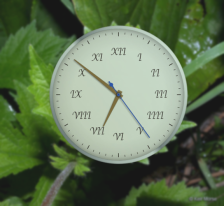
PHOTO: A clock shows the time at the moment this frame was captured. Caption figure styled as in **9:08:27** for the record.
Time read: **6:51:24**
